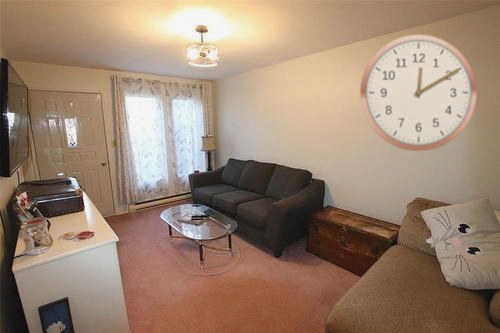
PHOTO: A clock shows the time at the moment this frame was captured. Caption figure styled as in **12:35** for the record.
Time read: **12:10**
